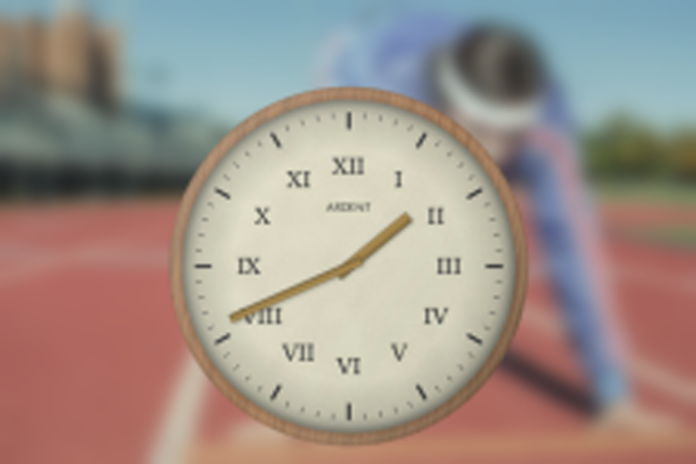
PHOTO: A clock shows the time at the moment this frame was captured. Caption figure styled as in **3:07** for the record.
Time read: **1:41**
